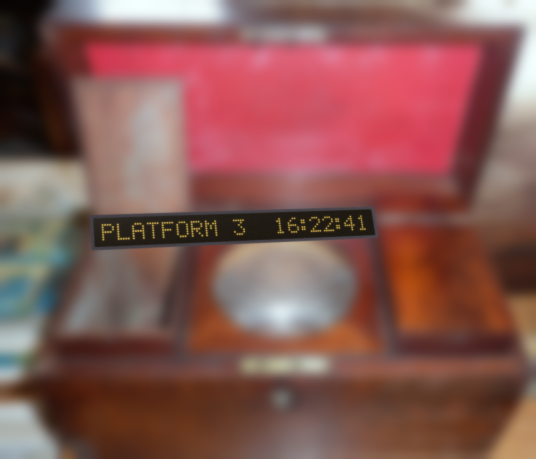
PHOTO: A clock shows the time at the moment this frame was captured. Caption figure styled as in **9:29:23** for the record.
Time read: **16:22:41**
